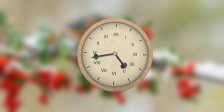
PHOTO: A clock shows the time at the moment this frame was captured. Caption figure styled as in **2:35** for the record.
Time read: **4:43**
